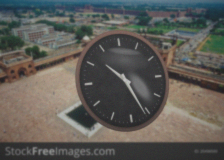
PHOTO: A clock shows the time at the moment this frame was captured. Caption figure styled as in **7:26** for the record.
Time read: **10:26**
